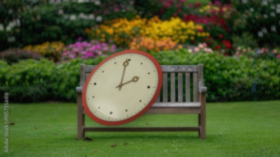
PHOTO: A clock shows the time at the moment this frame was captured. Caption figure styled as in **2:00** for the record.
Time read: **1:59**
